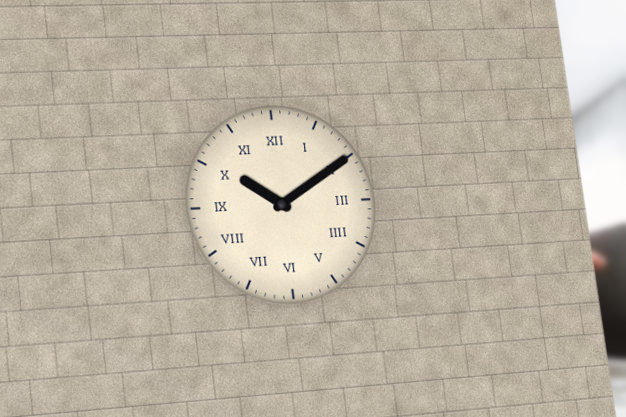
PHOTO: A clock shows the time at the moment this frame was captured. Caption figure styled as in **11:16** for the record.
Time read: **10:10**
